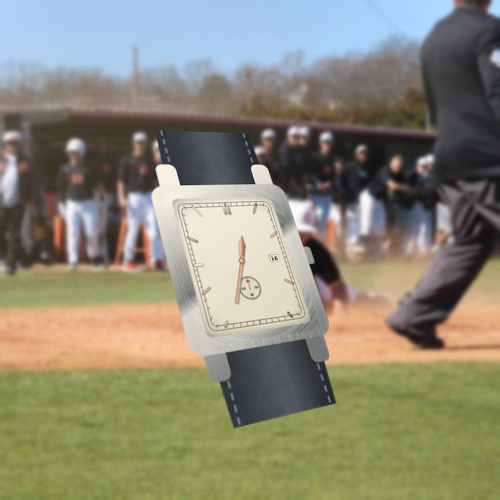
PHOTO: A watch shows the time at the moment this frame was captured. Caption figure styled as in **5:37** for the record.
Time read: **12:34**
